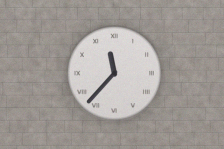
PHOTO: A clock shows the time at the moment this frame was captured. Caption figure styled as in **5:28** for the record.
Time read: **11:37**
